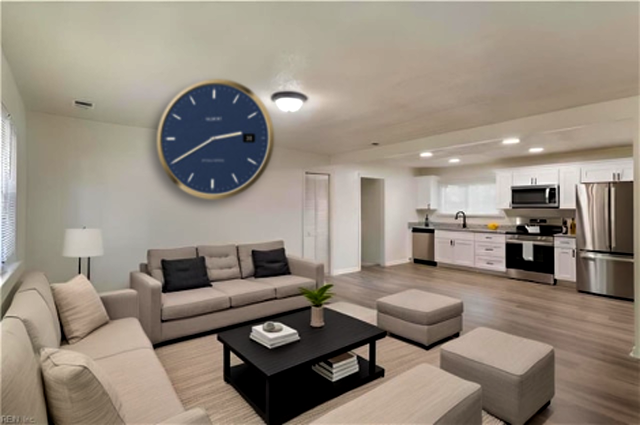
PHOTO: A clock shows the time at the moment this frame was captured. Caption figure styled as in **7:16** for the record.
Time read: **2:40**
